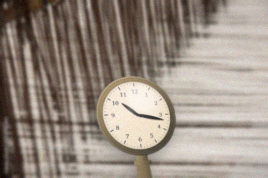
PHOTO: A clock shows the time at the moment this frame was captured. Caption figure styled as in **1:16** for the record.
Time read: **10:17**
